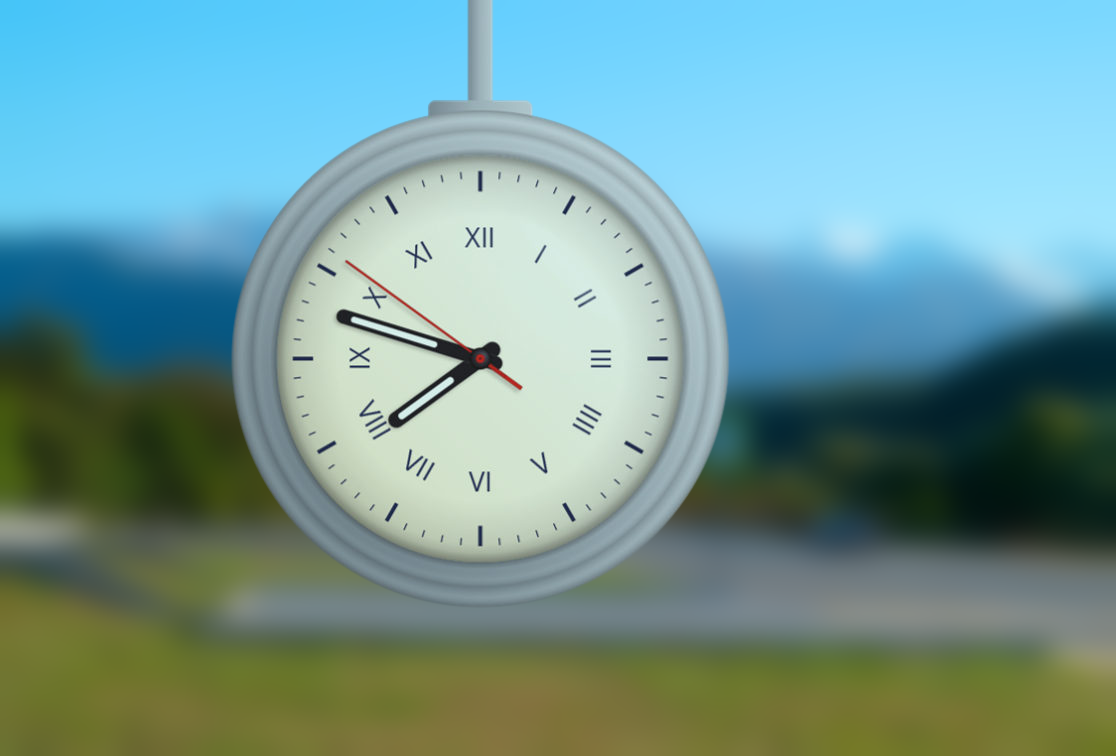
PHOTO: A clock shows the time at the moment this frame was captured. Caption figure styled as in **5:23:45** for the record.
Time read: **7:47:51**
